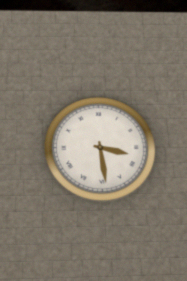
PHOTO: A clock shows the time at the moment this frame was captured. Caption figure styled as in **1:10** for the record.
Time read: **3:29**
